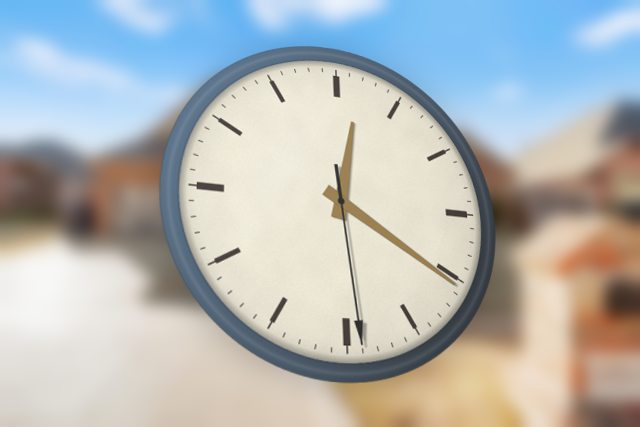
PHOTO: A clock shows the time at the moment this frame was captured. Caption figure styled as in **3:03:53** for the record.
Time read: **12:20:29**
